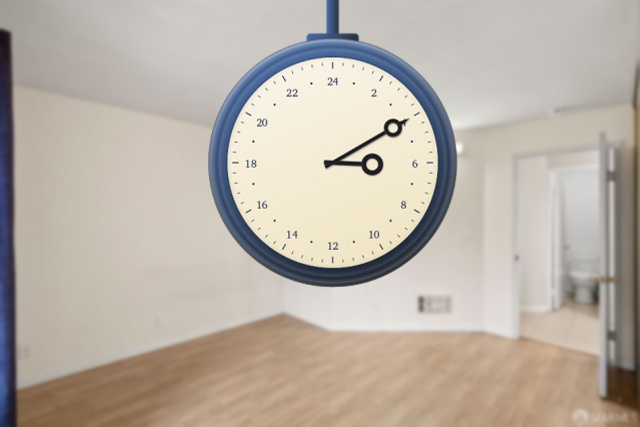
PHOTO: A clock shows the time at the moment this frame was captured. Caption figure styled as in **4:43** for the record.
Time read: **6:10**
